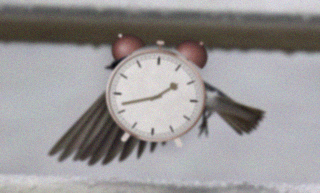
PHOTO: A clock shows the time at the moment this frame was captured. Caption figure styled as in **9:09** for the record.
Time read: **1:42**
